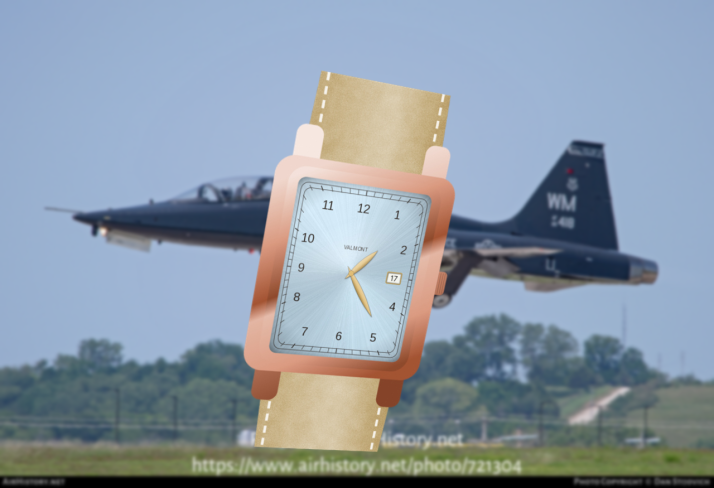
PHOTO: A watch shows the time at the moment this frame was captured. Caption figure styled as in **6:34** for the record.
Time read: **1:24**
